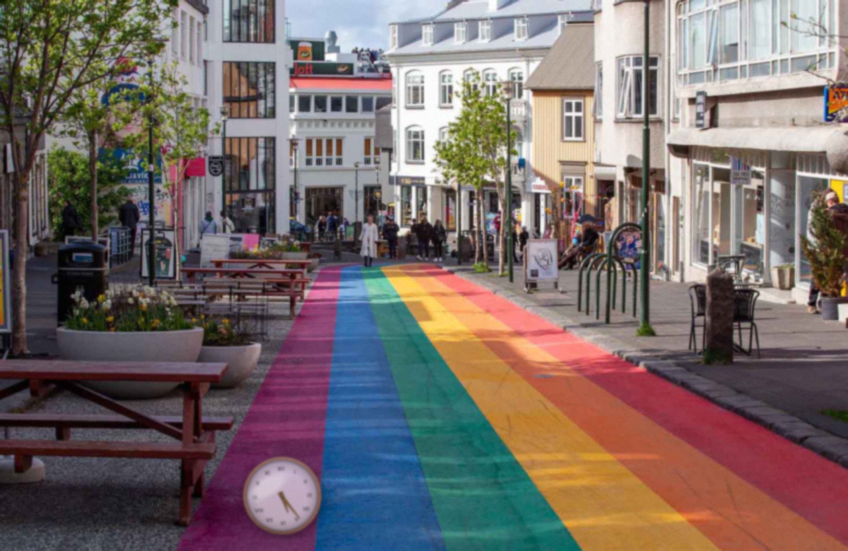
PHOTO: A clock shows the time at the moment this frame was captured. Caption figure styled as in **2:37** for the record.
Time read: **5:24**
